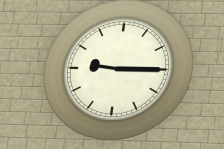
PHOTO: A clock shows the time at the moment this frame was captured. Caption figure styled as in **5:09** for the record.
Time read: **9:15**
